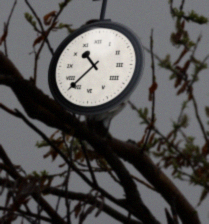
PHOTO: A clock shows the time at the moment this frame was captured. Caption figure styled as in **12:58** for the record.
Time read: **10:37**
